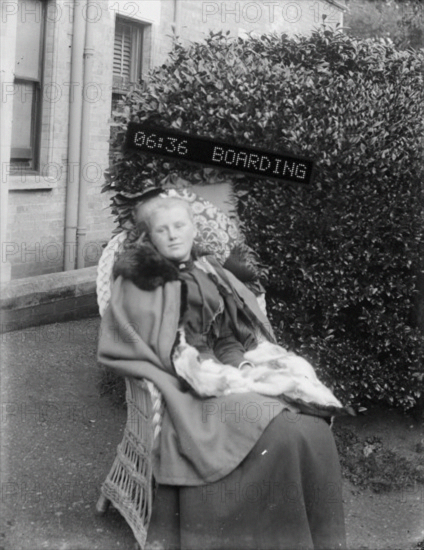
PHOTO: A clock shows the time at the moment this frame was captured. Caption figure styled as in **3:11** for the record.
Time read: **6:36**
